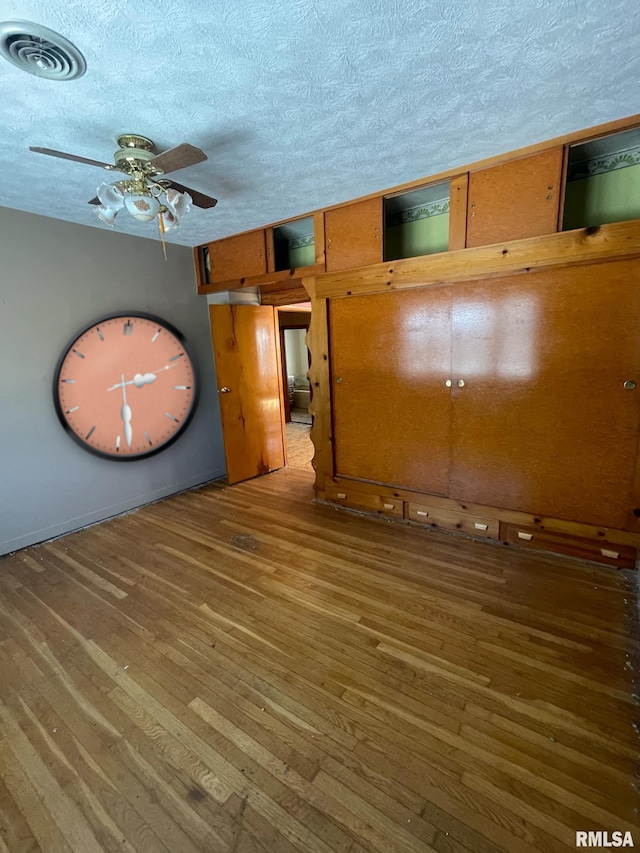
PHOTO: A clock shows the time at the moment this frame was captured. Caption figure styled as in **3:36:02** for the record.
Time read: **2:28:11**
